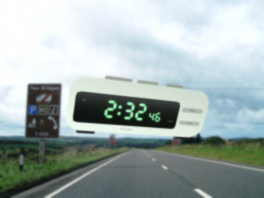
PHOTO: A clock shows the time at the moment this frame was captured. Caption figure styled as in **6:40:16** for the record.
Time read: **2:32:46**
